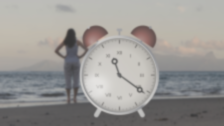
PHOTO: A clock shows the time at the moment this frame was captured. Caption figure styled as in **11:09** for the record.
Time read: **11:21**
